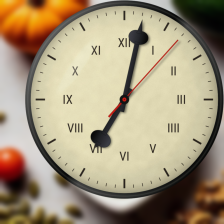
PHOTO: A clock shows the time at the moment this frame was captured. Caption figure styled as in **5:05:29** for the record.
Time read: **7:02:07**
